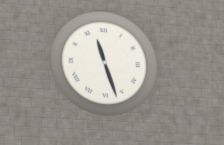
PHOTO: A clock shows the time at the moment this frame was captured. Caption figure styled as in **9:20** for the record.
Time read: **11:27**
